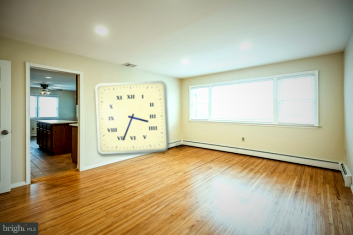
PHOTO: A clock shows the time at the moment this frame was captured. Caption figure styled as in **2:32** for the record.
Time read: **3:34**
